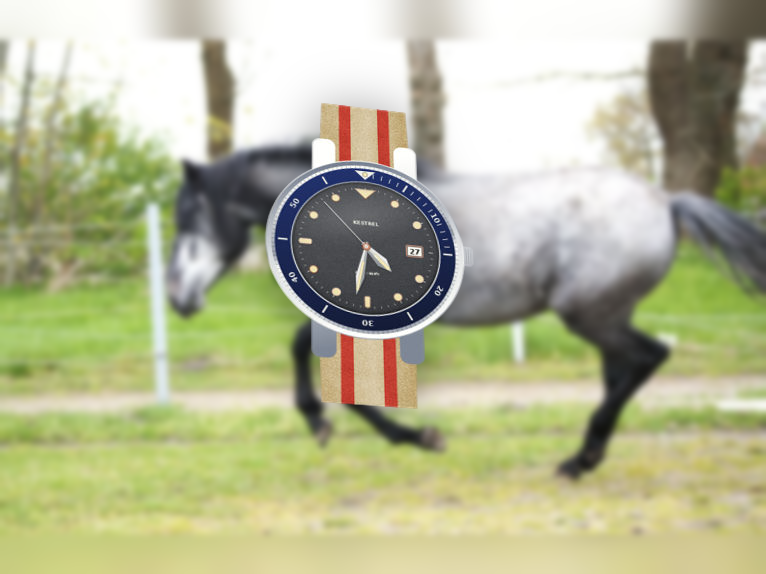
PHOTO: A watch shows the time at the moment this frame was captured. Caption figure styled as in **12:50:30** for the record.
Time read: **4:31:53**
